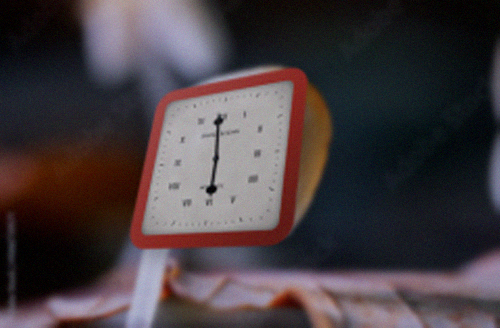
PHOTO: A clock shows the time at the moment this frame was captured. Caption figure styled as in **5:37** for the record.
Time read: **5:59**
